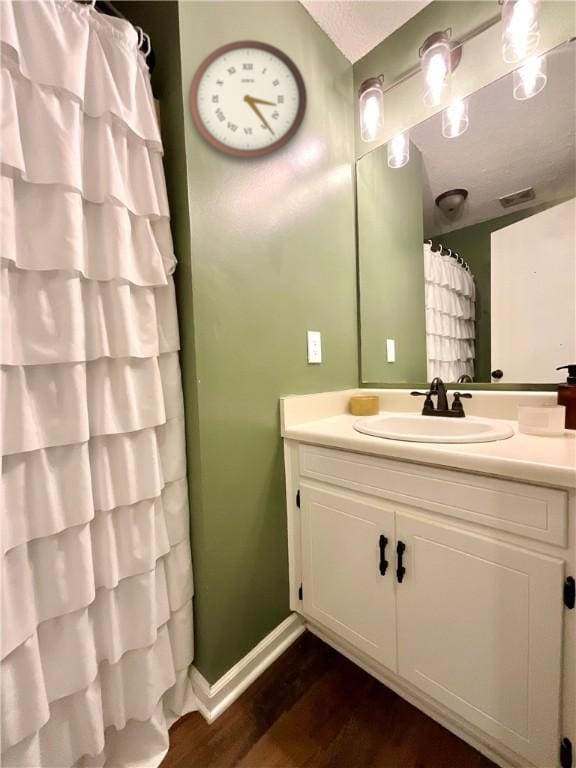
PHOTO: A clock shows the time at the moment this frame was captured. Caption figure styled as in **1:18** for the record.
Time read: **3:24**
